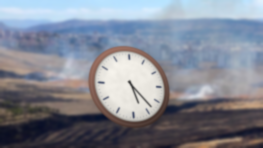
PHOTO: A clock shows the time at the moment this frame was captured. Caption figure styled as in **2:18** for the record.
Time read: **5:23**
